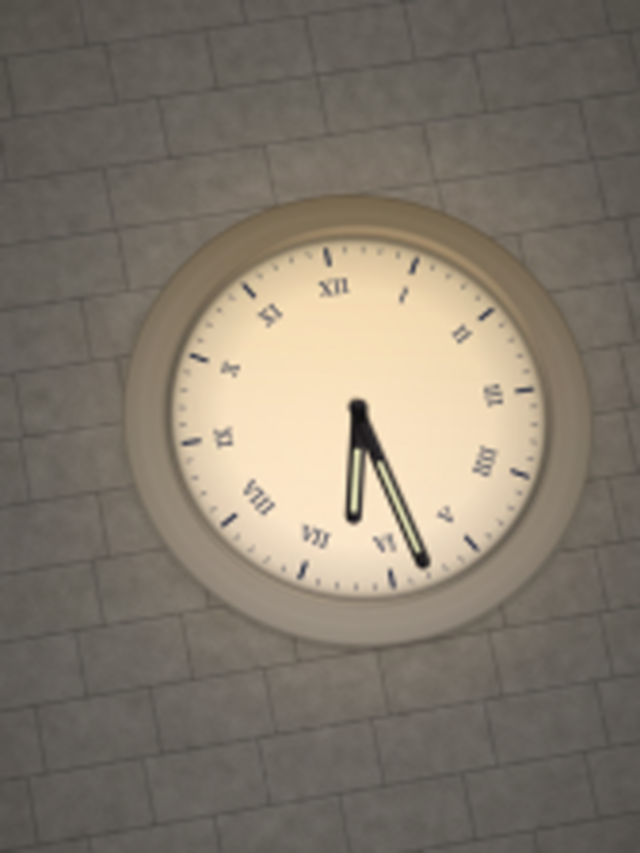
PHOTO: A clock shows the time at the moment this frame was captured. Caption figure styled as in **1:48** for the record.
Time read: **6:28**
